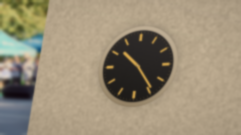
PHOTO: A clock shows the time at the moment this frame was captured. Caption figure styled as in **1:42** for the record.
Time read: **10:24**
